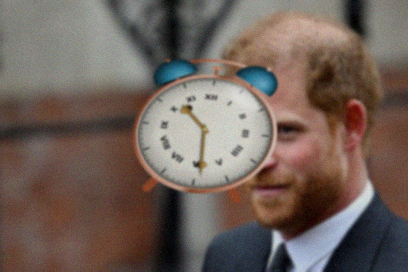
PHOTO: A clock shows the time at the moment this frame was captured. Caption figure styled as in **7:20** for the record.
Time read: **10:29**
